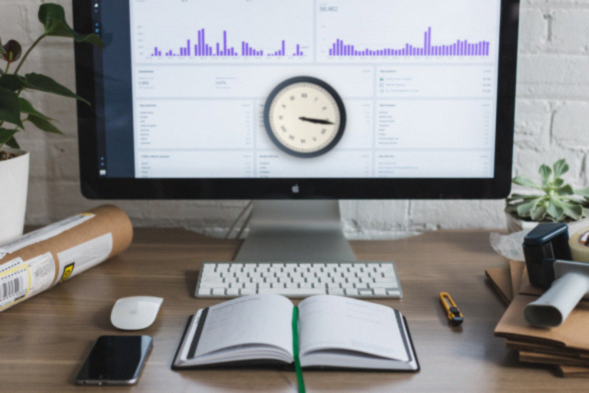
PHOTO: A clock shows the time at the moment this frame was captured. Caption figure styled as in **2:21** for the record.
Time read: **3:16**
